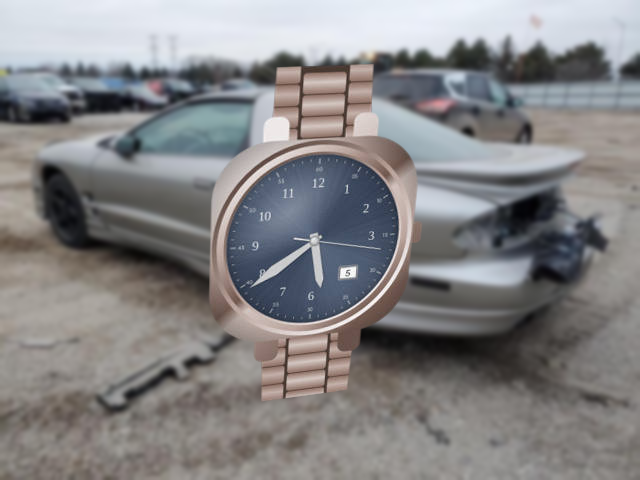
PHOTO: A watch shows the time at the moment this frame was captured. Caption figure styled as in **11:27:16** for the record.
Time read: **5:39:17**
